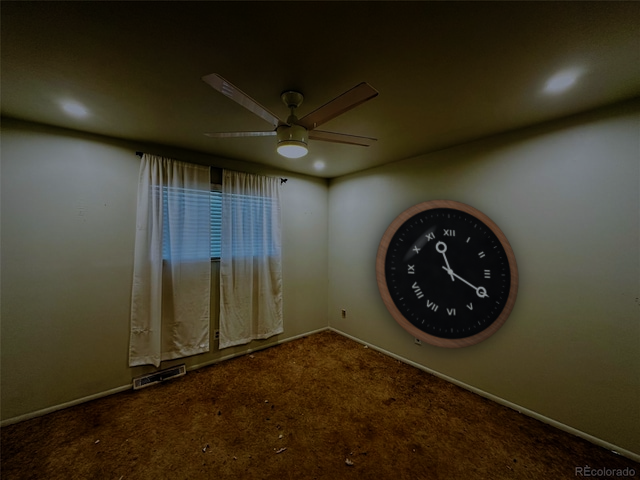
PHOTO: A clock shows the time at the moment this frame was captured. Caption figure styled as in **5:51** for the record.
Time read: **11:20**
